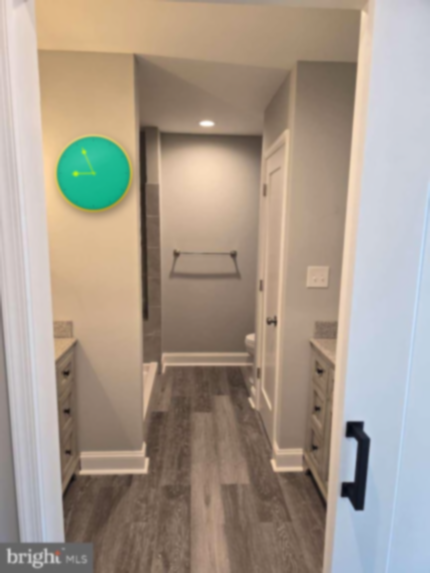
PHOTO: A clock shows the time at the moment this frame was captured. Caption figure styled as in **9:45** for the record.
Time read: **8:56**
